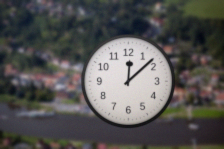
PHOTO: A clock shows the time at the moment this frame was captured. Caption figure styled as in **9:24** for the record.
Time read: **12:08**
